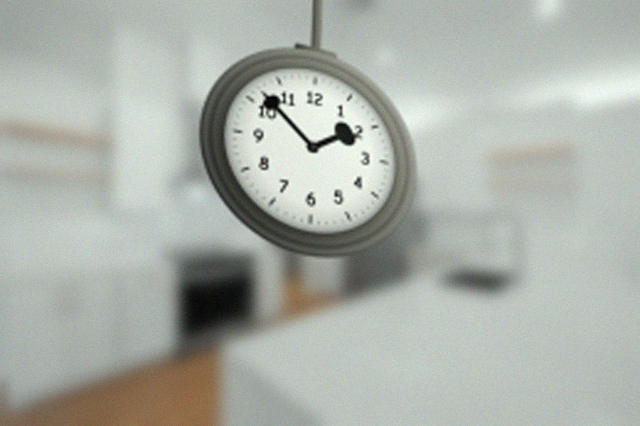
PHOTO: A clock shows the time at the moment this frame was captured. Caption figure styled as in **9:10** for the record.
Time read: **1:52**
